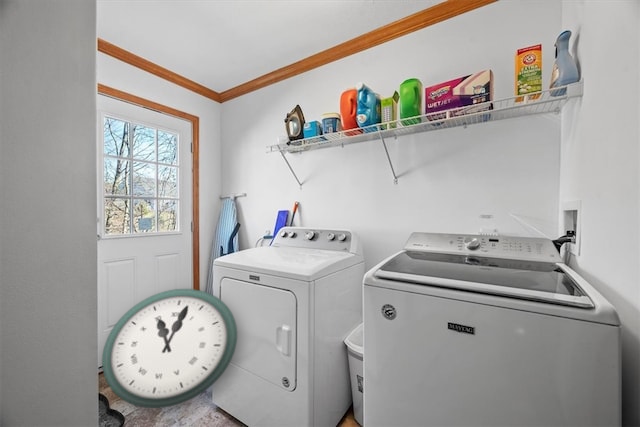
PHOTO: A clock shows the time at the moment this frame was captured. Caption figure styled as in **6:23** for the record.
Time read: **11:02**
